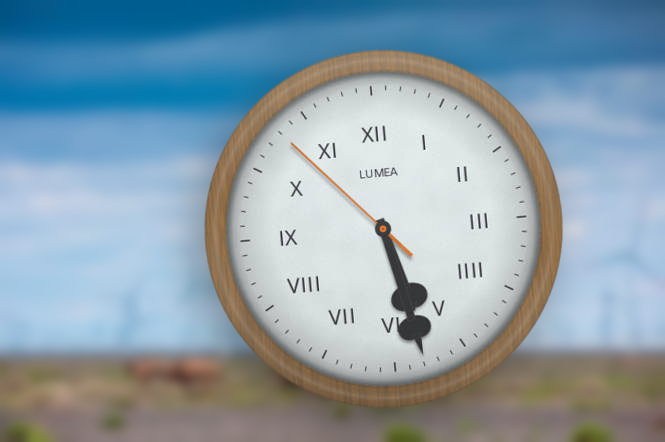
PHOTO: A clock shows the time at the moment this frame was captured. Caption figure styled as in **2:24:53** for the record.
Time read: **5:27:53**
